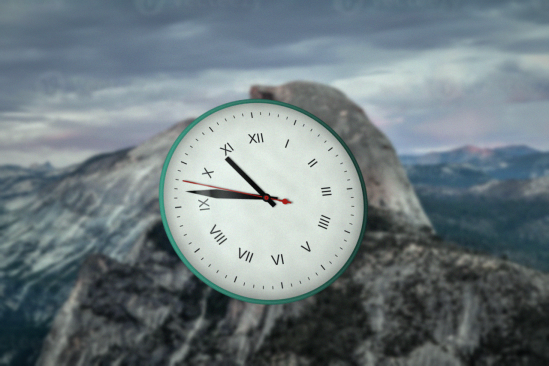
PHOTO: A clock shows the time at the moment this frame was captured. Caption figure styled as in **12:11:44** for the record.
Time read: **10:46:48**
